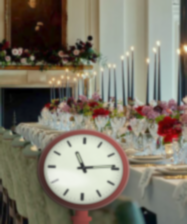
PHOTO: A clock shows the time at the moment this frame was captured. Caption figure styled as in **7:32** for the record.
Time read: **11:14**
